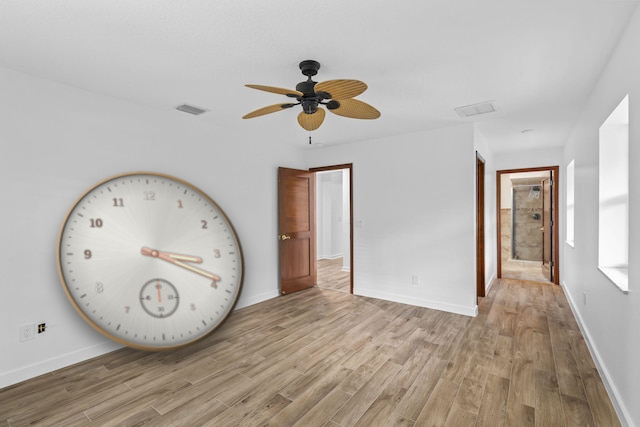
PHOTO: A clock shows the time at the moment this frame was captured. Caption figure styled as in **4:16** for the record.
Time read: **3:19**
